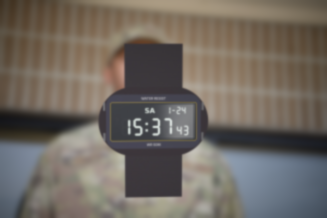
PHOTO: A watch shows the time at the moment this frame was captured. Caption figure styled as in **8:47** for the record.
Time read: **15:37**
